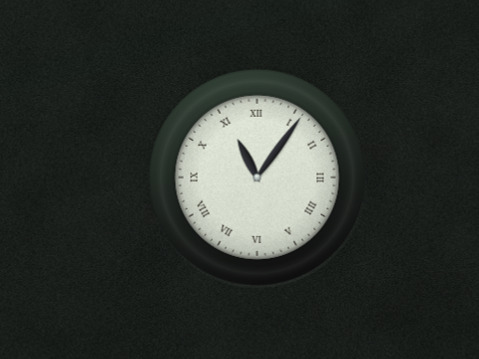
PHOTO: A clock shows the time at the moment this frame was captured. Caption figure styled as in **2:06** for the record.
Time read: **11:06**
